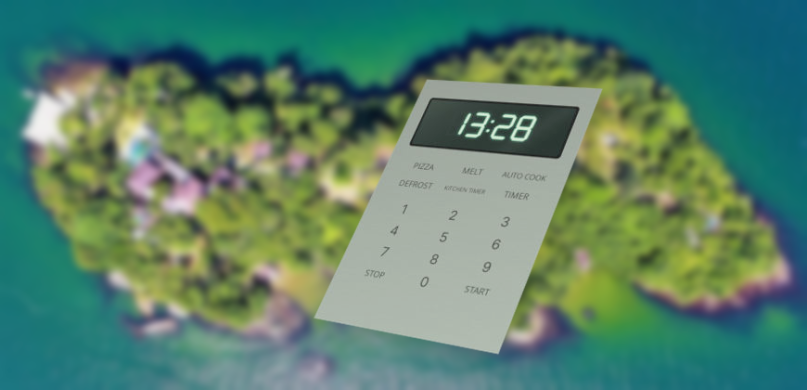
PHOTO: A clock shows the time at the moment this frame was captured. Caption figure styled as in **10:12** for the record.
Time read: **13:28**
